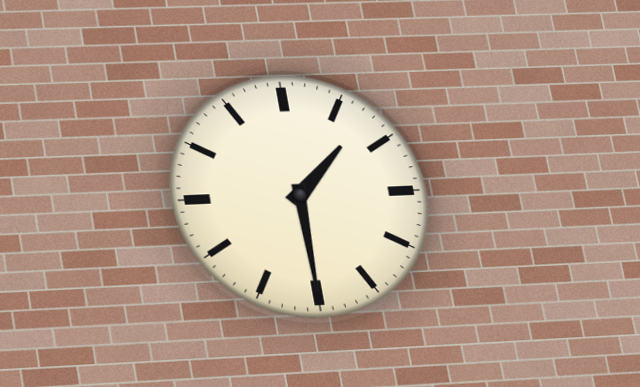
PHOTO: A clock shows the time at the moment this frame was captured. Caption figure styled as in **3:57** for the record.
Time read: **1:30**
